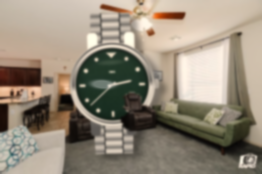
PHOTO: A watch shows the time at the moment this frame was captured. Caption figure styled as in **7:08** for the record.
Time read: **2:38**
